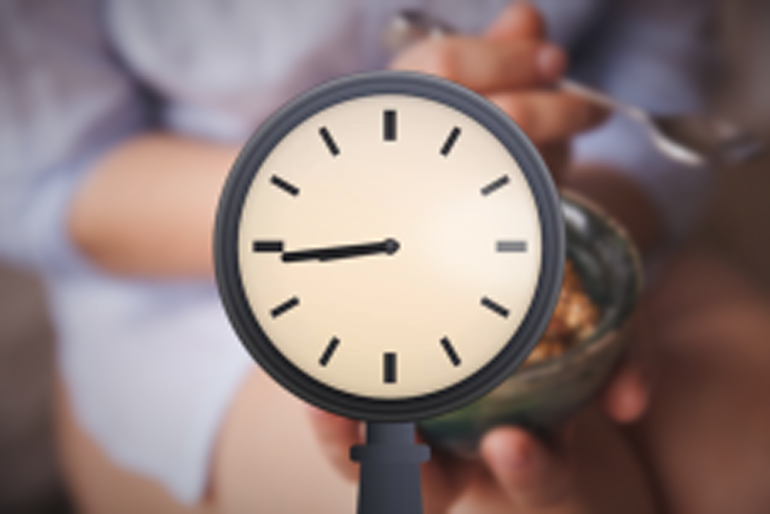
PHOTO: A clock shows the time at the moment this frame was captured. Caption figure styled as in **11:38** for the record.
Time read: **8:44**
